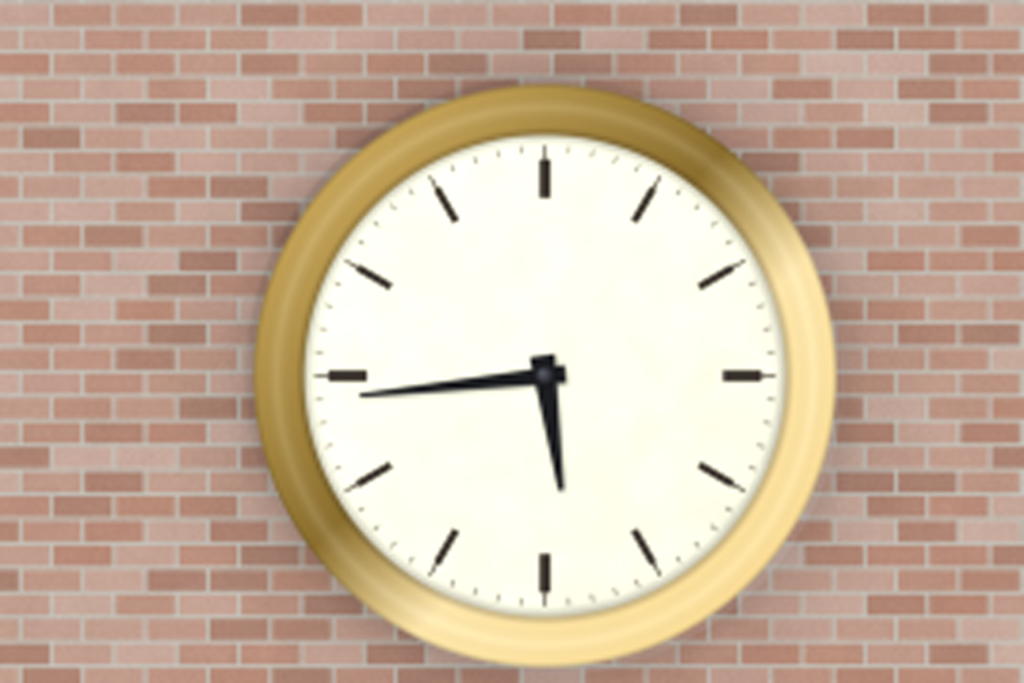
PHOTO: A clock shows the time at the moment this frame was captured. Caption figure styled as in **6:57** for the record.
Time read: **5:44**
